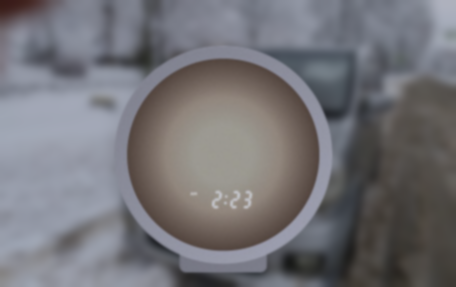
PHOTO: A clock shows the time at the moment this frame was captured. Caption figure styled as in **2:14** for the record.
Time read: **2:23**
